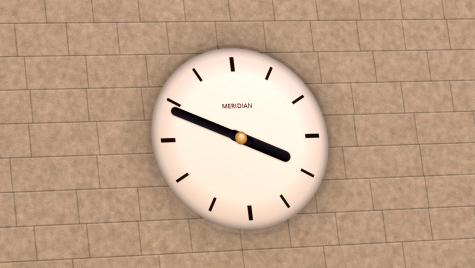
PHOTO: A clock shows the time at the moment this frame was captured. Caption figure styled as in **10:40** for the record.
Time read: **3:49**
